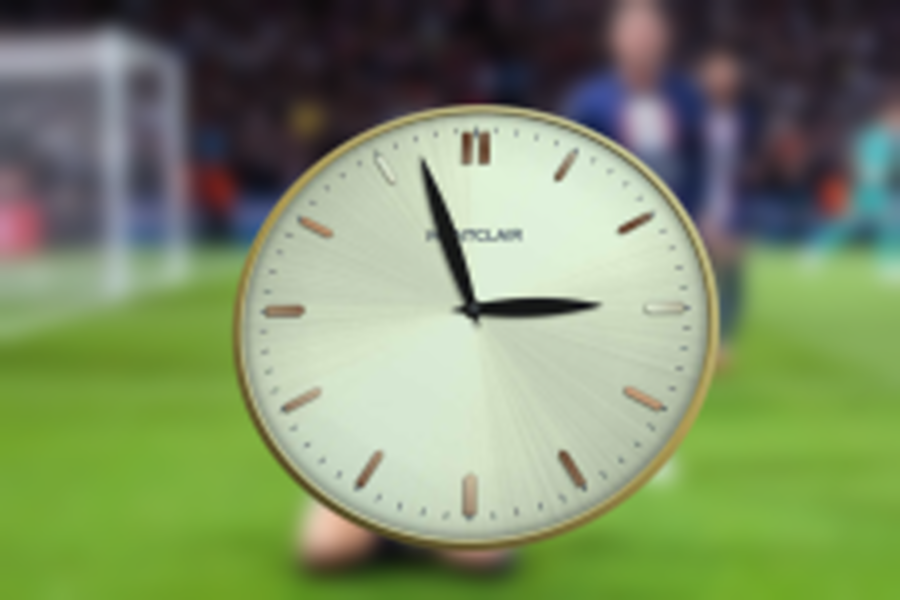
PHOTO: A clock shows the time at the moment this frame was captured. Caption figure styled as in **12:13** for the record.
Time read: **2:57**
